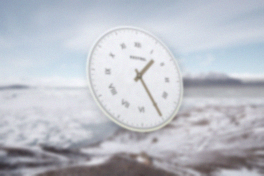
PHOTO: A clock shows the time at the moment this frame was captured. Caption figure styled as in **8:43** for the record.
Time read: **1:25**
